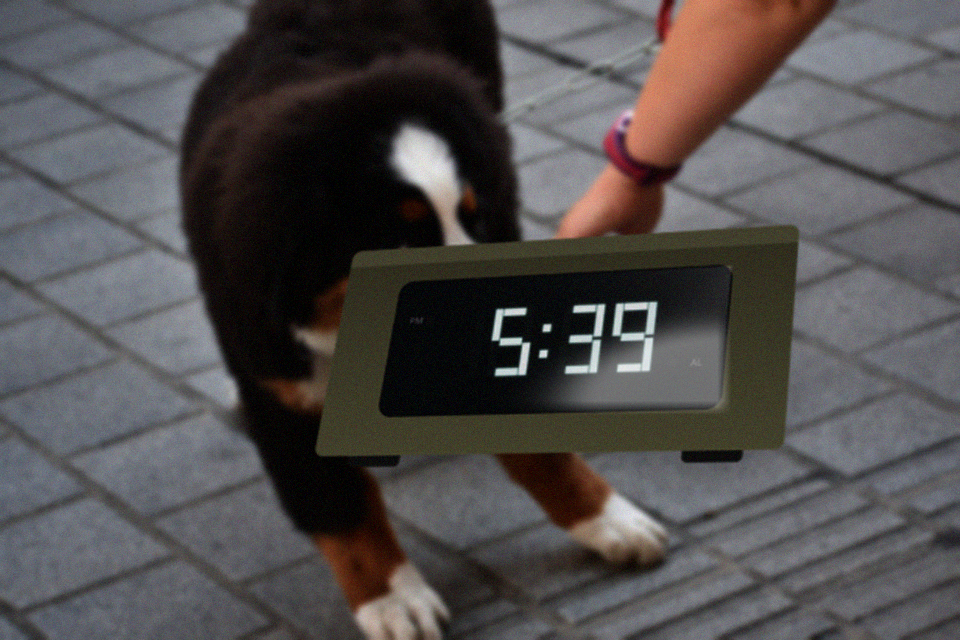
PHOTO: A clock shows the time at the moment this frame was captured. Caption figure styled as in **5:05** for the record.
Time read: **5:39**
